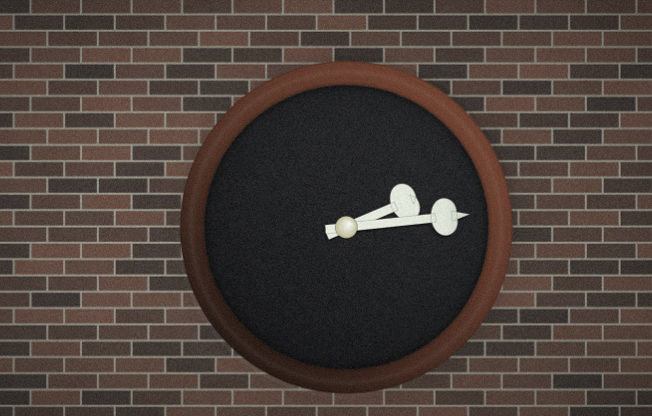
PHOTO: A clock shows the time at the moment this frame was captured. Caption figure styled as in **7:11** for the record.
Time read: **2:14**
